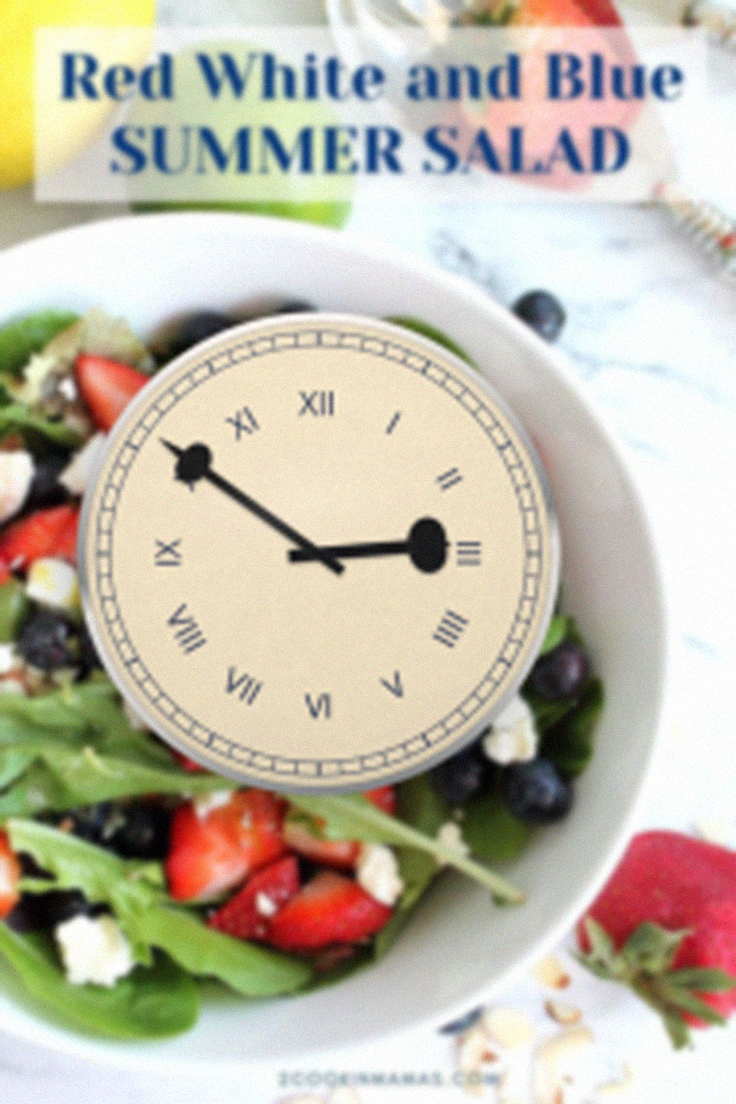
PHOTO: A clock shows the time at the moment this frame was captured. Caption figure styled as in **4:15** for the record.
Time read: **2:51**
